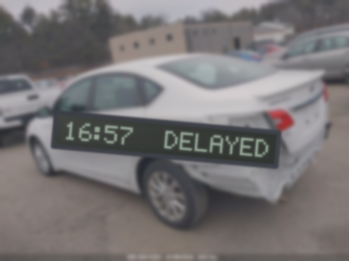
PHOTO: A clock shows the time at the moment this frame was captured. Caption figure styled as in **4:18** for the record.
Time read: **16:57**
